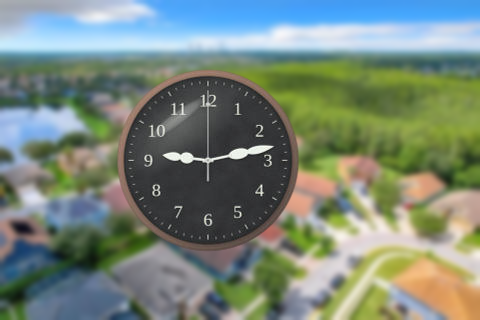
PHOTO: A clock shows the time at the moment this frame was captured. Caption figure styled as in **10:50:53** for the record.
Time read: **9:13:00**
